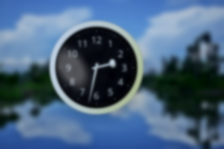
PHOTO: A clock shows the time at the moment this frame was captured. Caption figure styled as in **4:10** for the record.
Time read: **2:32**
